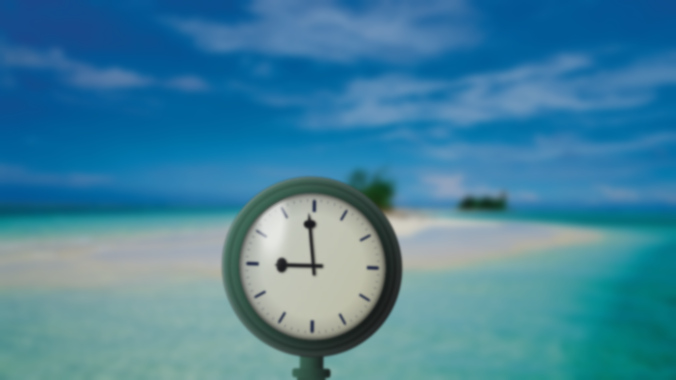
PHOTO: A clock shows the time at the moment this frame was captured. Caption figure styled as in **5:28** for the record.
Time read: **8:59**
